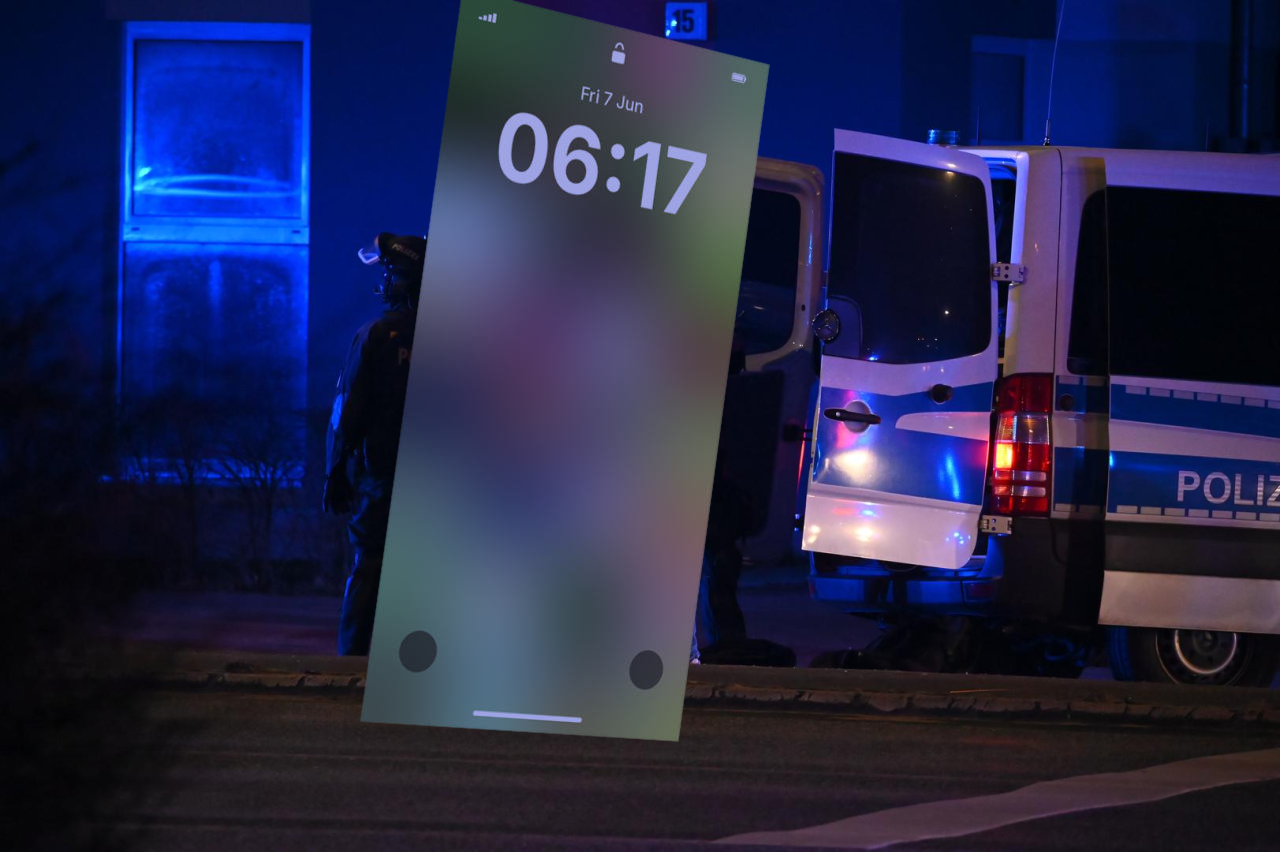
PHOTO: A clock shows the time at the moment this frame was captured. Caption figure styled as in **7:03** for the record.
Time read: **6:17**
